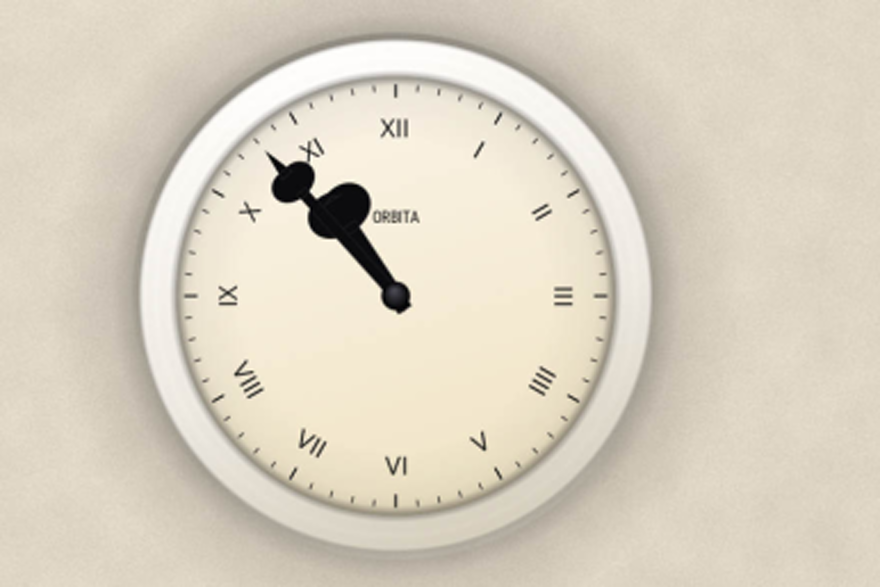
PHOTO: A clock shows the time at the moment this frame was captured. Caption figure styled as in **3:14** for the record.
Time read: **10:53**
